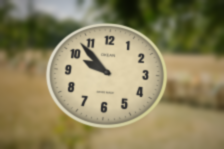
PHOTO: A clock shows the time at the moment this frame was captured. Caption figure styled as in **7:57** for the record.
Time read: **9:53**
